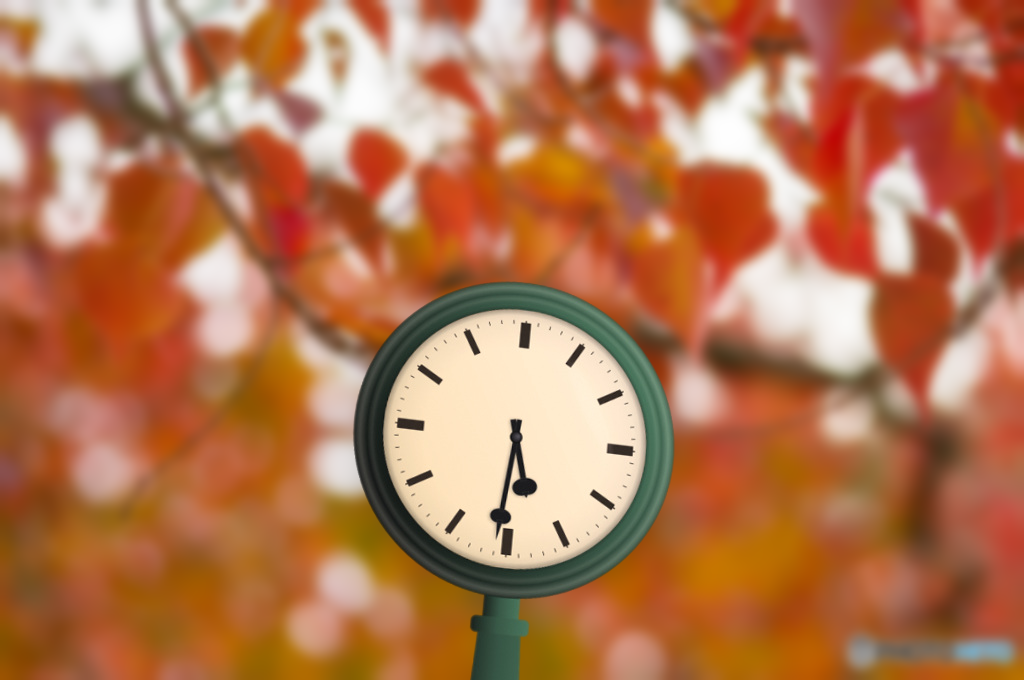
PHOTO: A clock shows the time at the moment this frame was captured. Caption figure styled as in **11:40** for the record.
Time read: **5:31**
